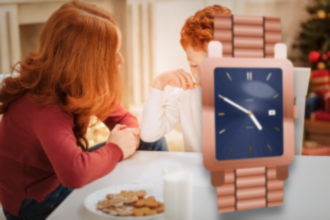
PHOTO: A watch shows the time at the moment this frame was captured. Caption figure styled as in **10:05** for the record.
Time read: **4:50**
